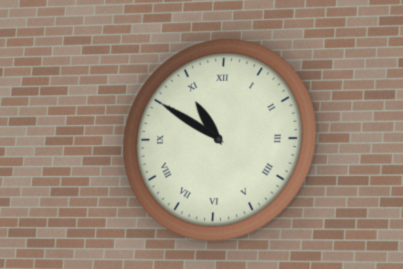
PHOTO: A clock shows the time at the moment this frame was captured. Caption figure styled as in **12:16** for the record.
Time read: **10:50**
